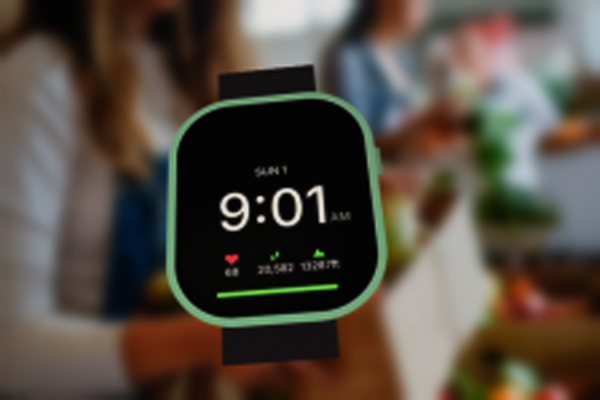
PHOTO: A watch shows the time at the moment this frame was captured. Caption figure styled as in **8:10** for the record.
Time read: **9:01**
